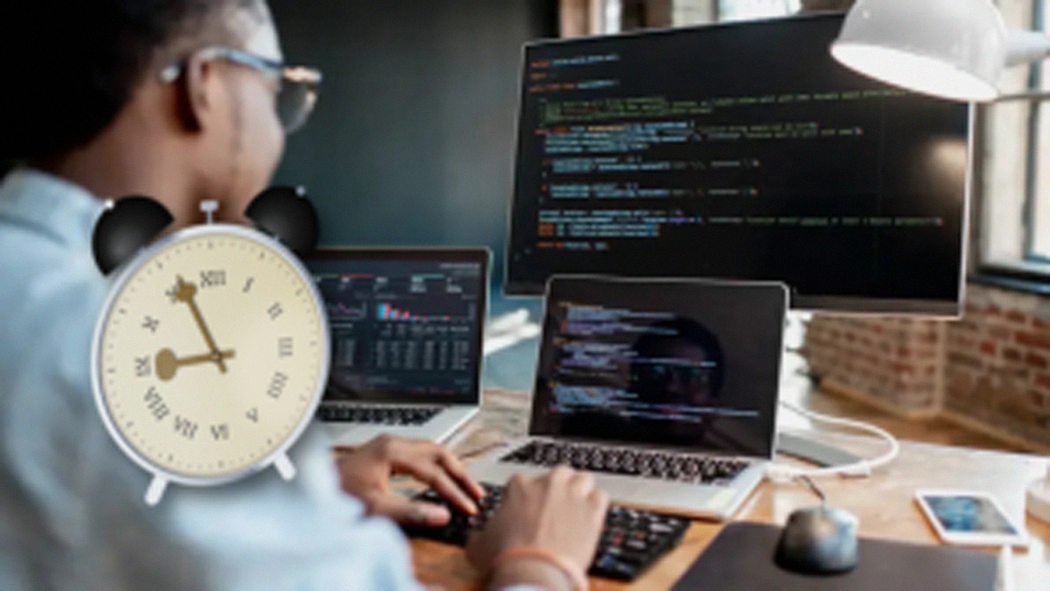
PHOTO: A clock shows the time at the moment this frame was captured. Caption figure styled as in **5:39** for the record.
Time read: **8:56**
